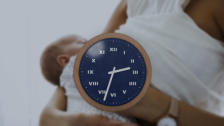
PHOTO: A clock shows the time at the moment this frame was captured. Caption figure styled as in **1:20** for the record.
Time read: **2:33**
